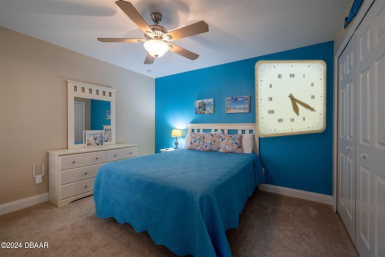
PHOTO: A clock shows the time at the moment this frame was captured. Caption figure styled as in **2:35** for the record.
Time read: **5:20**
